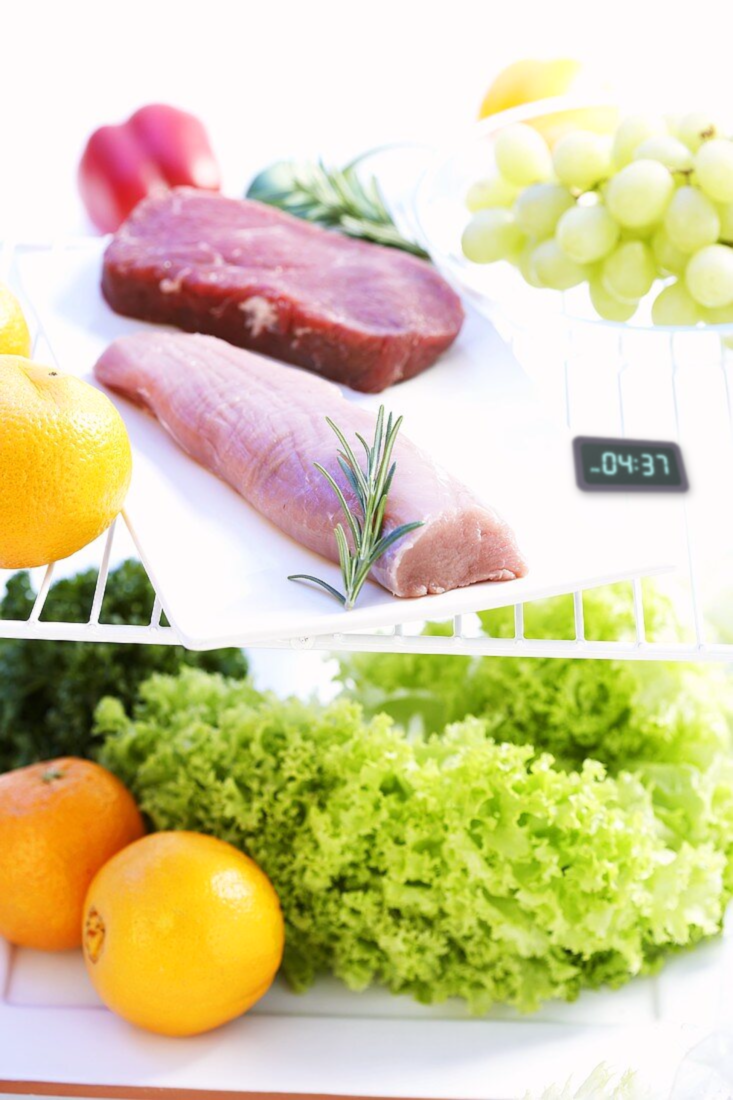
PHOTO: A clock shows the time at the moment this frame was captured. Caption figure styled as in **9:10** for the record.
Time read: **4:37**
